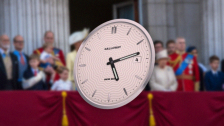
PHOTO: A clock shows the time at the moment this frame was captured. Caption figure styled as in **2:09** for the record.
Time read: **5:13**
